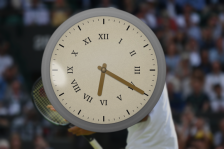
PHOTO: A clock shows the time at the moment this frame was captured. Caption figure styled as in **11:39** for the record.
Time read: **6:20**
